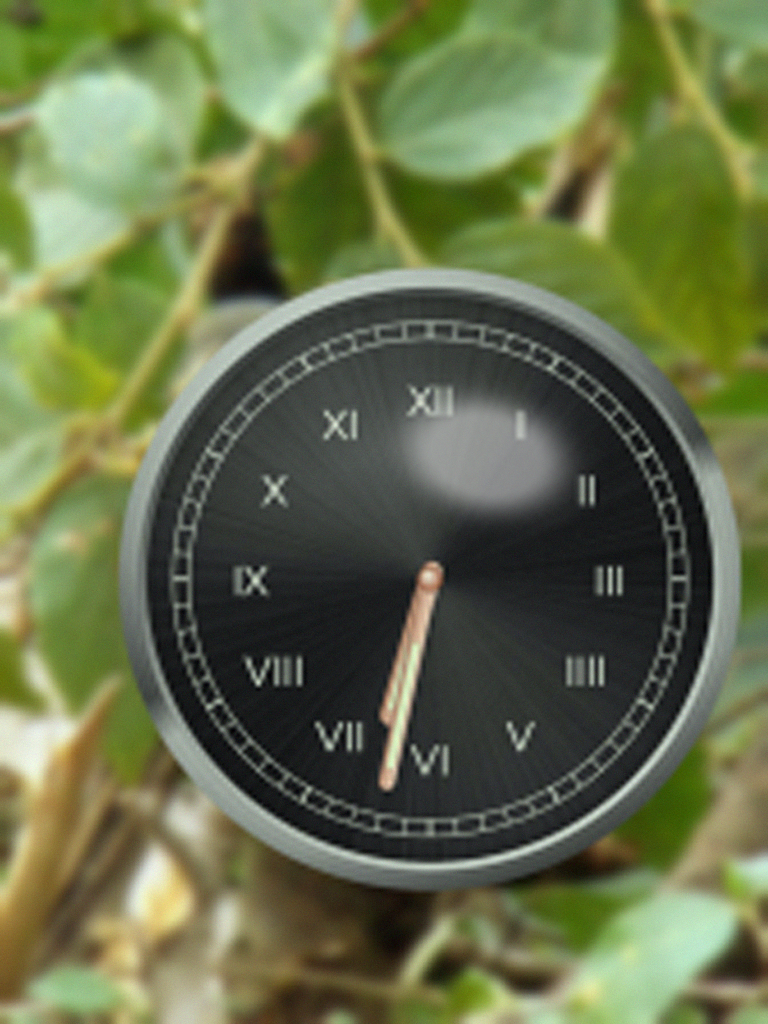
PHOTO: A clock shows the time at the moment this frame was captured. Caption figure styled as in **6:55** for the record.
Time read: **6:32**
